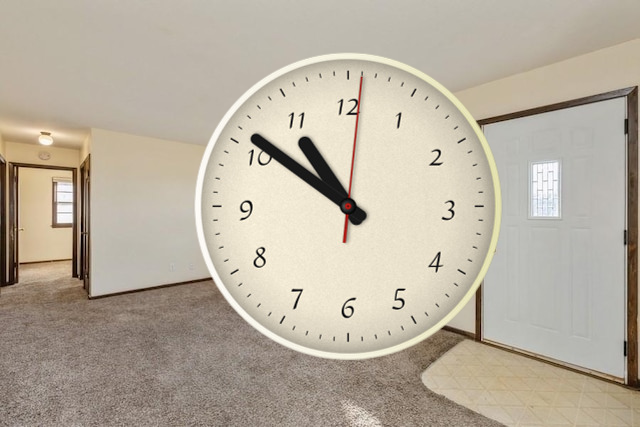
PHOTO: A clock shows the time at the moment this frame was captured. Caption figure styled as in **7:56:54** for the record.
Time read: **10:51:01**
